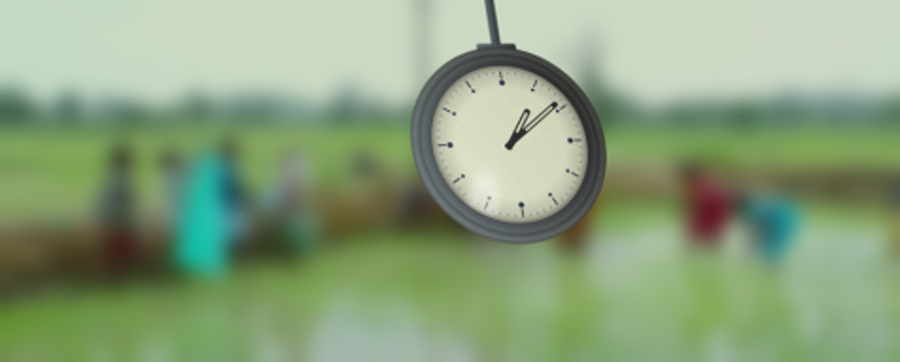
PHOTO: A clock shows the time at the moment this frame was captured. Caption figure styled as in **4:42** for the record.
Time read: **1:09**
